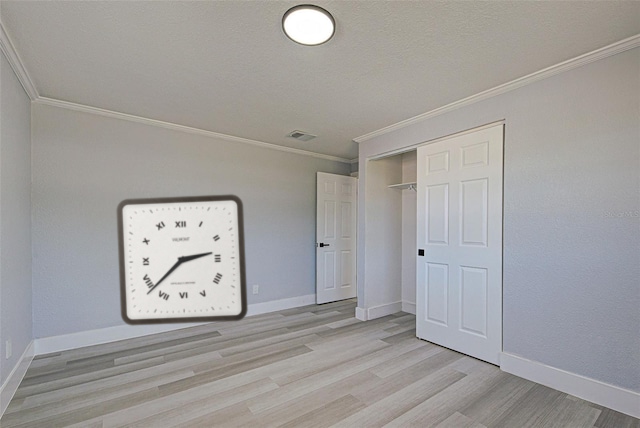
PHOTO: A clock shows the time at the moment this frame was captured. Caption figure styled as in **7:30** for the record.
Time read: **2:38**
